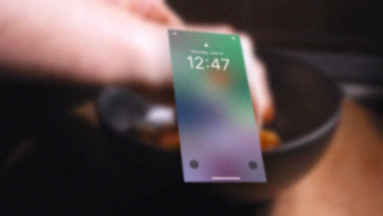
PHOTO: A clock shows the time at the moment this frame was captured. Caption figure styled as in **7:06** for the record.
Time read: **12:47**
